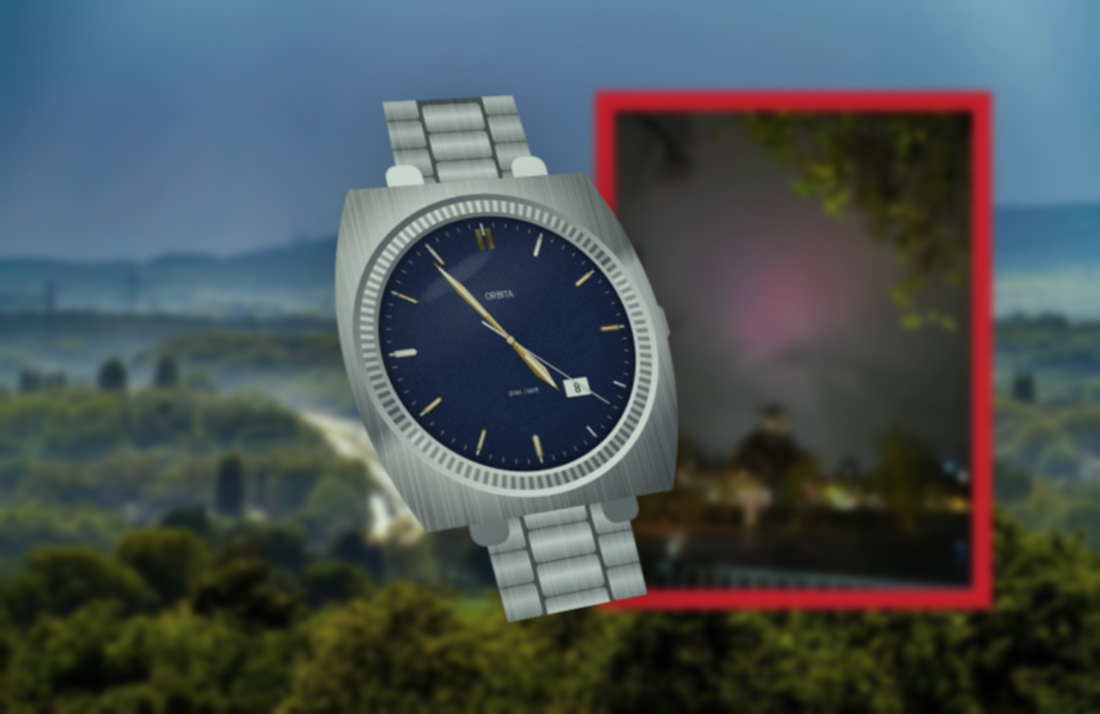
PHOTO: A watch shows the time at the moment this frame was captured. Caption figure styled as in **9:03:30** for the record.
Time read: **4:54:22**
